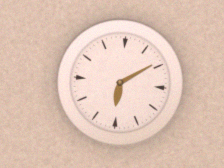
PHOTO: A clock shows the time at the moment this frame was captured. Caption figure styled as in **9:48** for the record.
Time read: **6:09**
